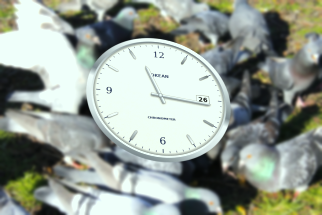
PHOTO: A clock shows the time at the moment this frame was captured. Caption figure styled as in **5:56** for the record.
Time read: **11:16**
